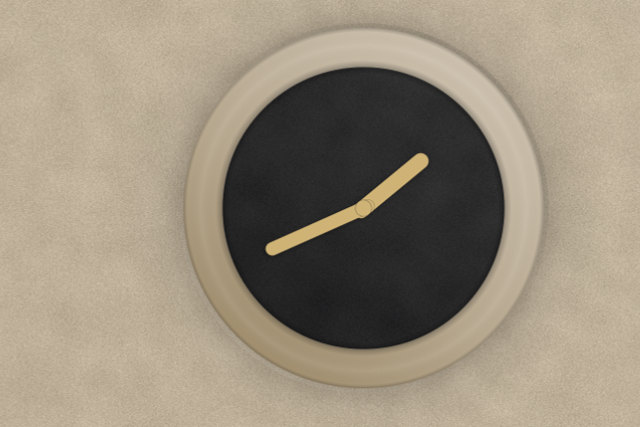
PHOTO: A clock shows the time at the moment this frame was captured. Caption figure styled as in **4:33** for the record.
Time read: **1:41**
